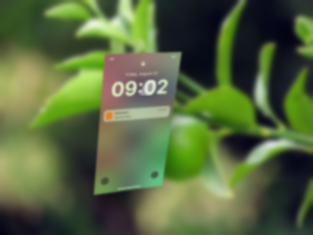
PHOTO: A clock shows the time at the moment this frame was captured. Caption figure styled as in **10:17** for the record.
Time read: **9:02**
